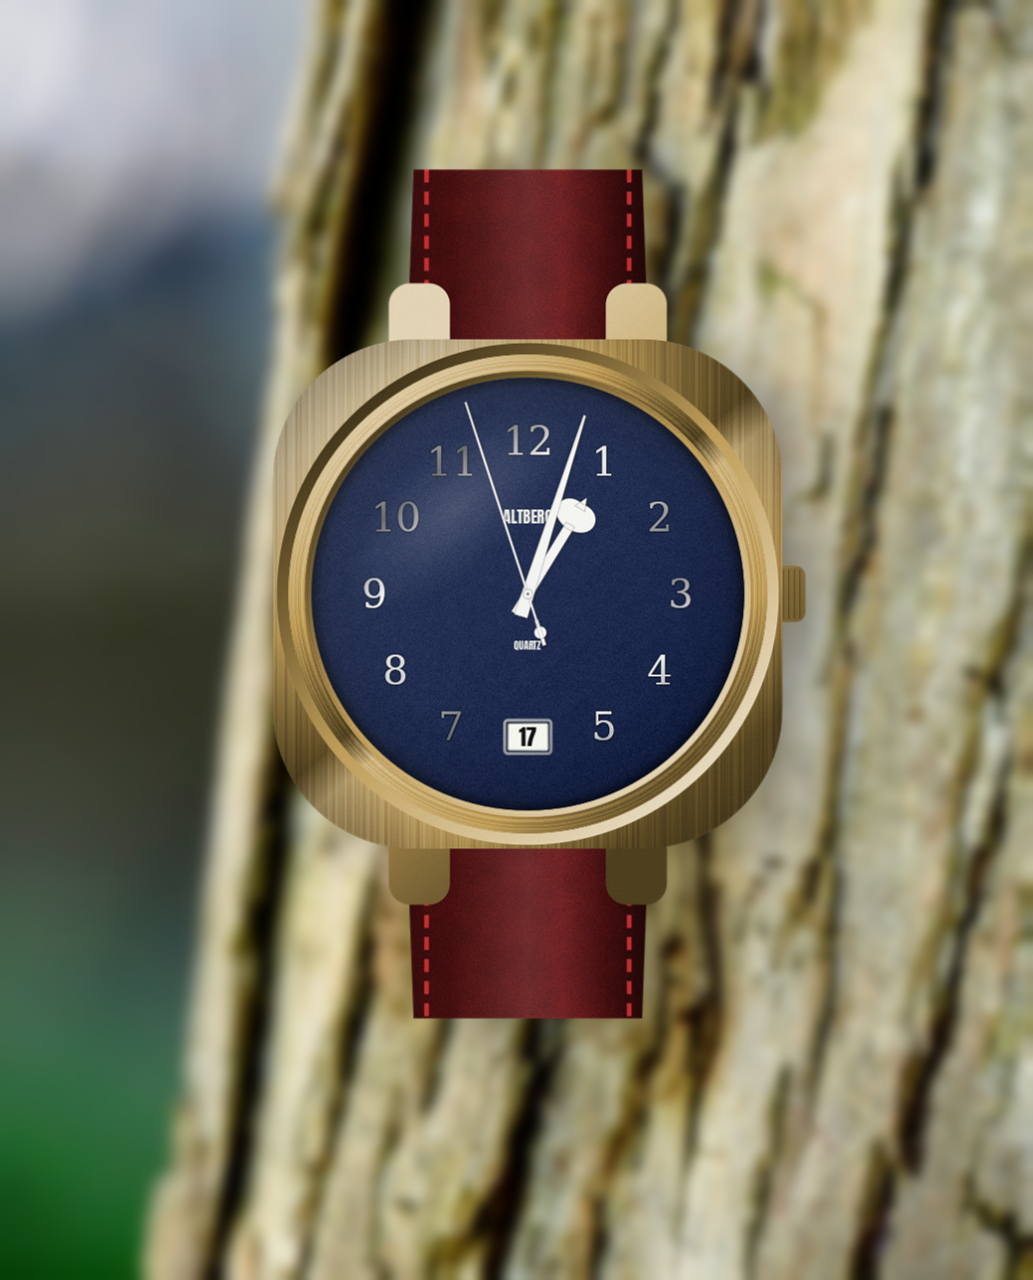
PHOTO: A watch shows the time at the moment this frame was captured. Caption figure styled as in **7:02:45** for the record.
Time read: **1:02:57**
